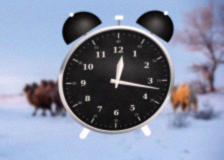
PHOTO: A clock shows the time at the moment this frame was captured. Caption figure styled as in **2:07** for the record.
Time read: **12:17**
